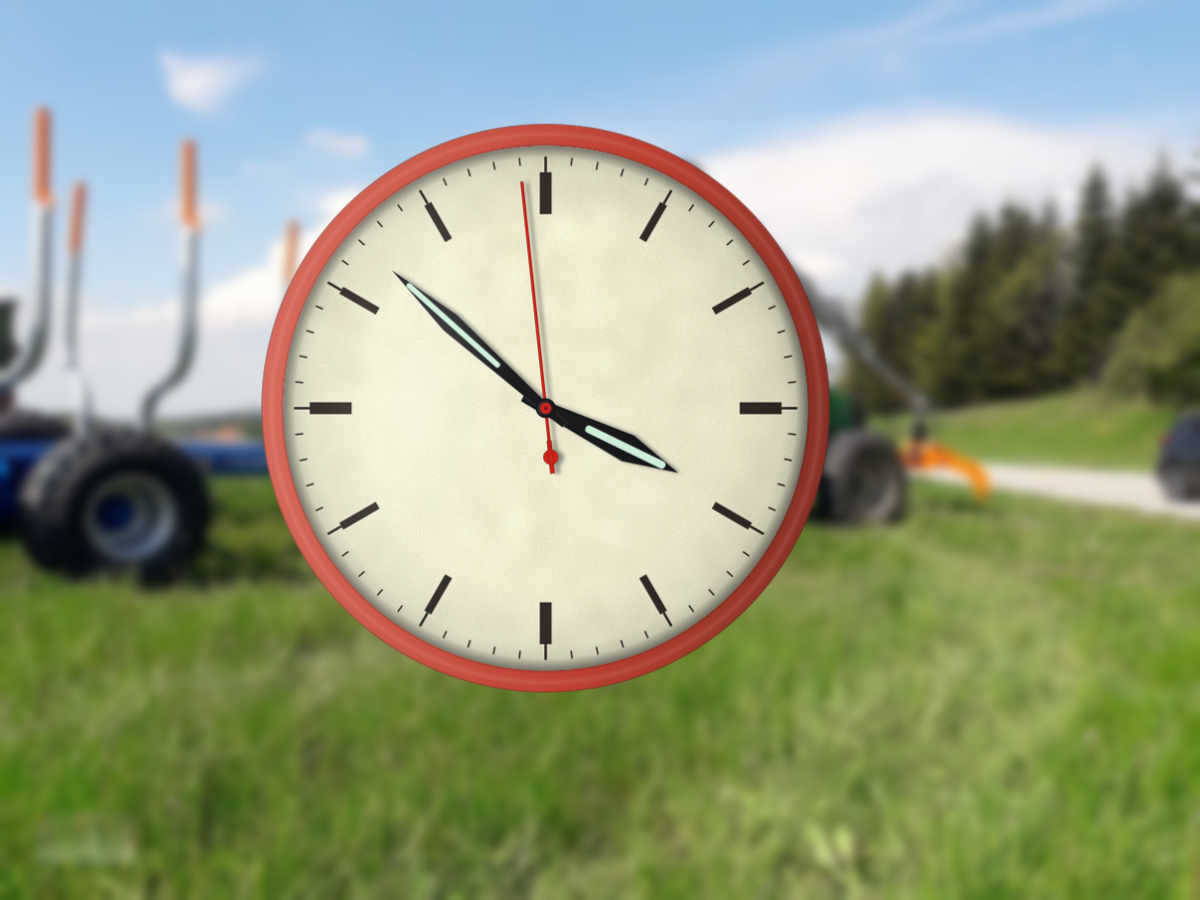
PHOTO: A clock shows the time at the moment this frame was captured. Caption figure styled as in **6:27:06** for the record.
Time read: **3:51:59**
